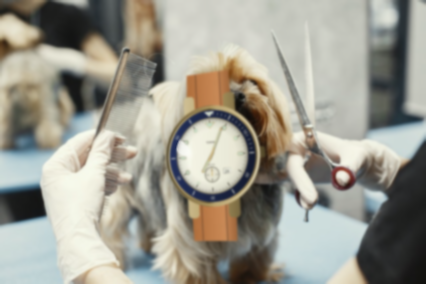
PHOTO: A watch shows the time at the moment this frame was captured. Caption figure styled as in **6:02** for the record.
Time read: **7:04**
